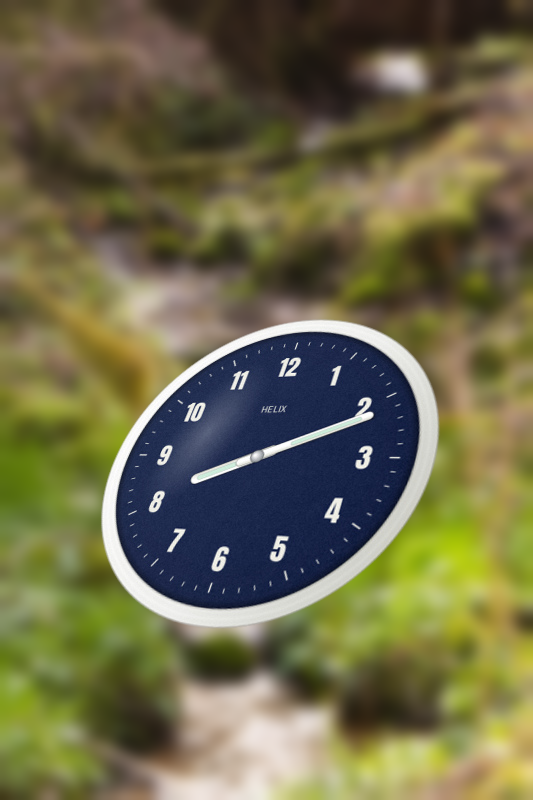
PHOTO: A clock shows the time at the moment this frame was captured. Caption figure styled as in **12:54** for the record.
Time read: **8:11**
